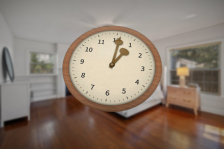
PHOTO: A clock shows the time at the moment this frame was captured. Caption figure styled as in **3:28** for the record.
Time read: **1:01**
